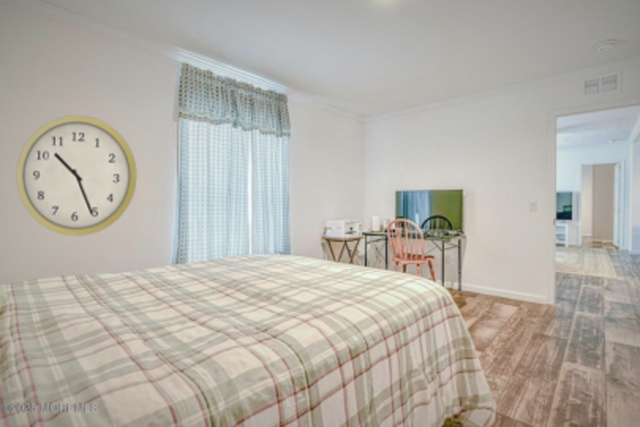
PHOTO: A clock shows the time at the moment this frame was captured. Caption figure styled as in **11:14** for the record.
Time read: **10:26**
